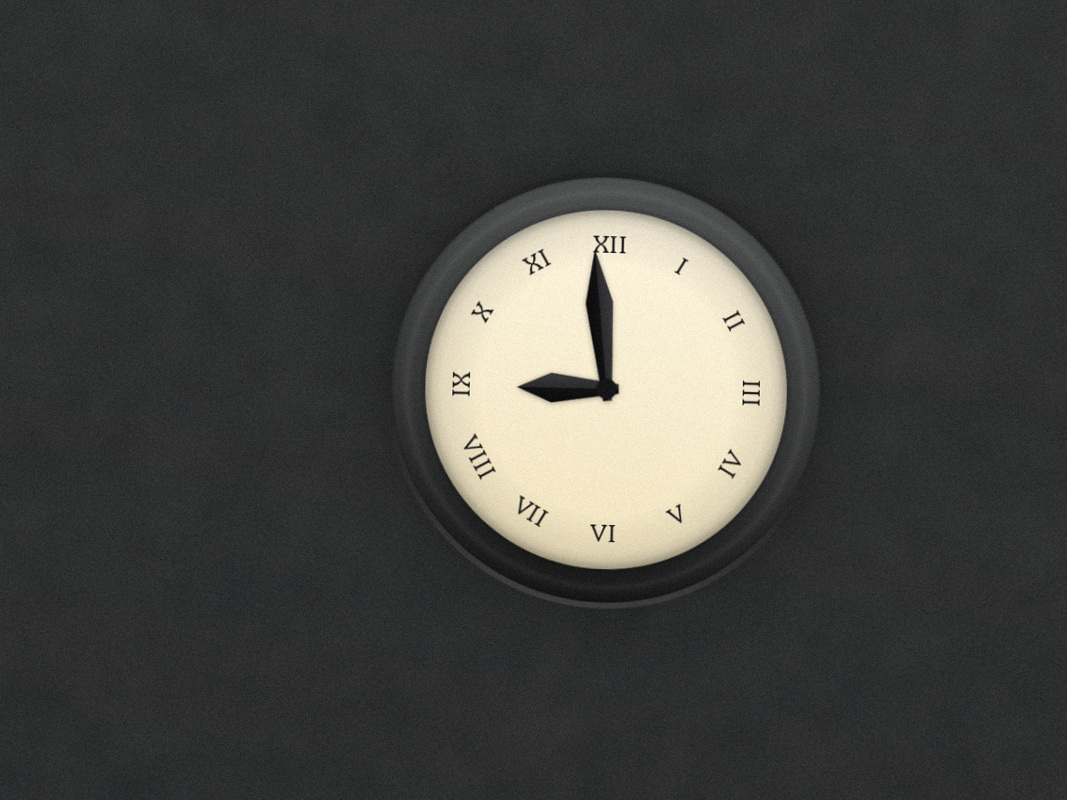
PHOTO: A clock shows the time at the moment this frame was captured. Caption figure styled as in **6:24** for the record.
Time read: **8:59**
